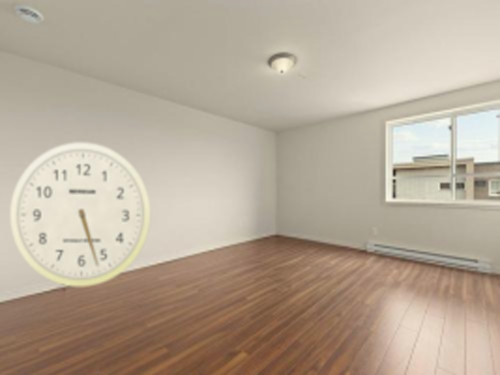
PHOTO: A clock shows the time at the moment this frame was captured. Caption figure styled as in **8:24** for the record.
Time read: **5:27**
